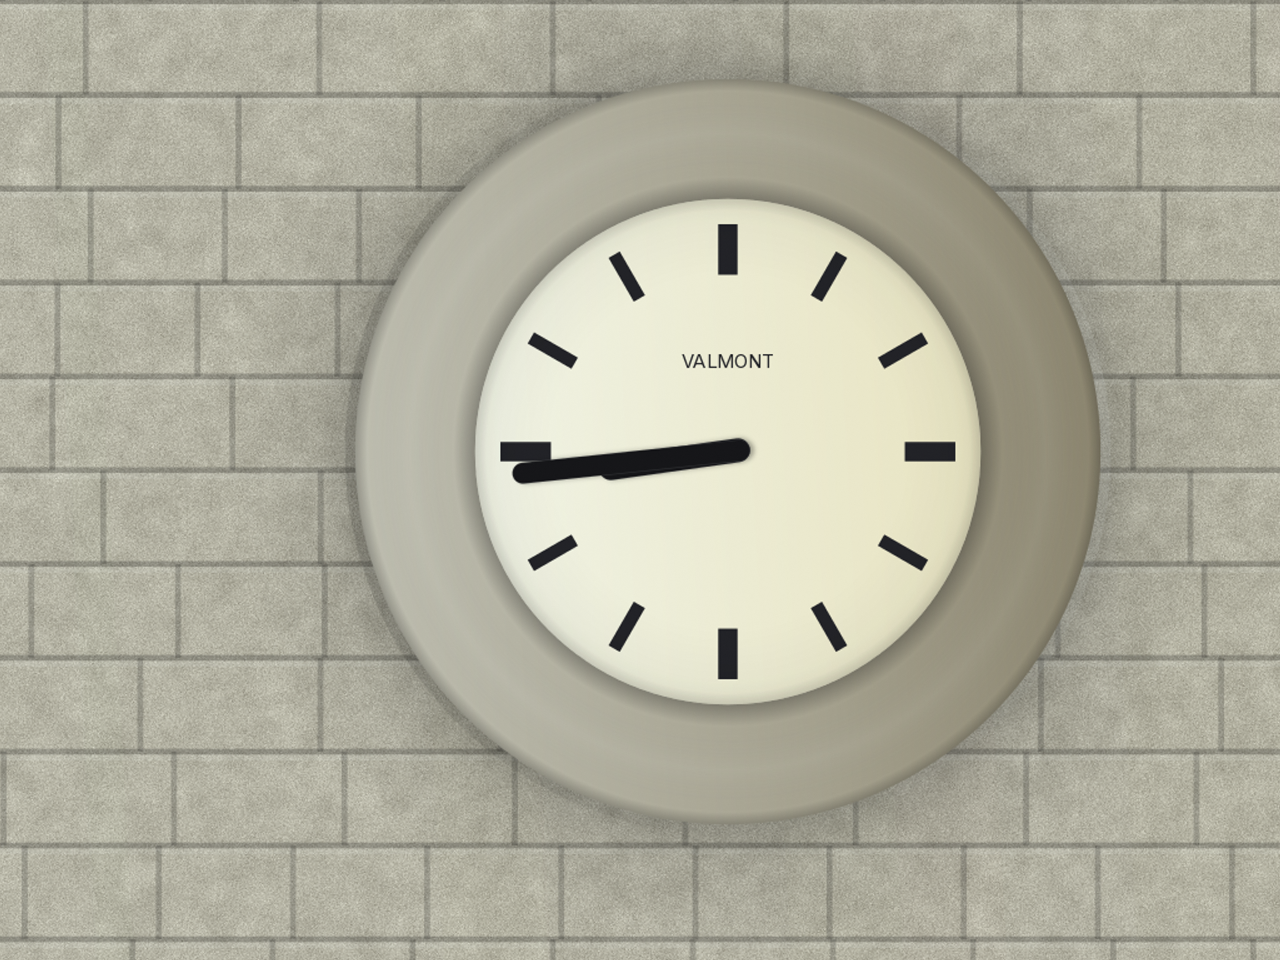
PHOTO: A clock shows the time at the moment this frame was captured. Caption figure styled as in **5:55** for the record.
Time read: **8:44**
